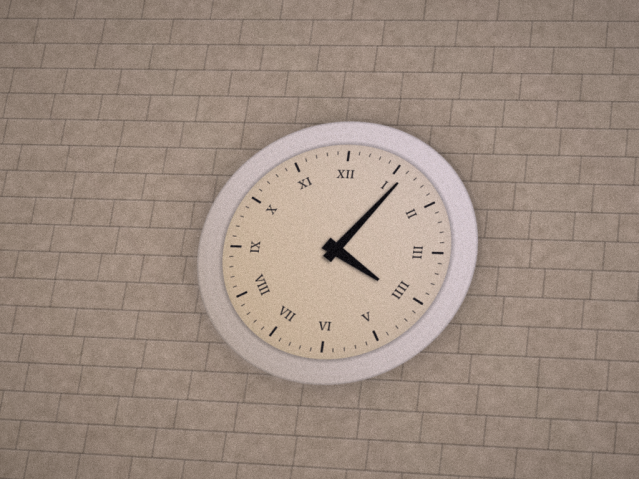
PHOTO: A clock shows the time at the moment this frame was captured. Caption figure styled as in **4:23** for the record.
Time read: **4:06**
